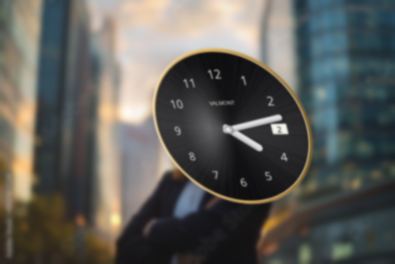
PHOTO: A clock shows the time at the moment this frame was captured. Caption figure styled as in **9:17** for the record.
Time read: **4:13**
